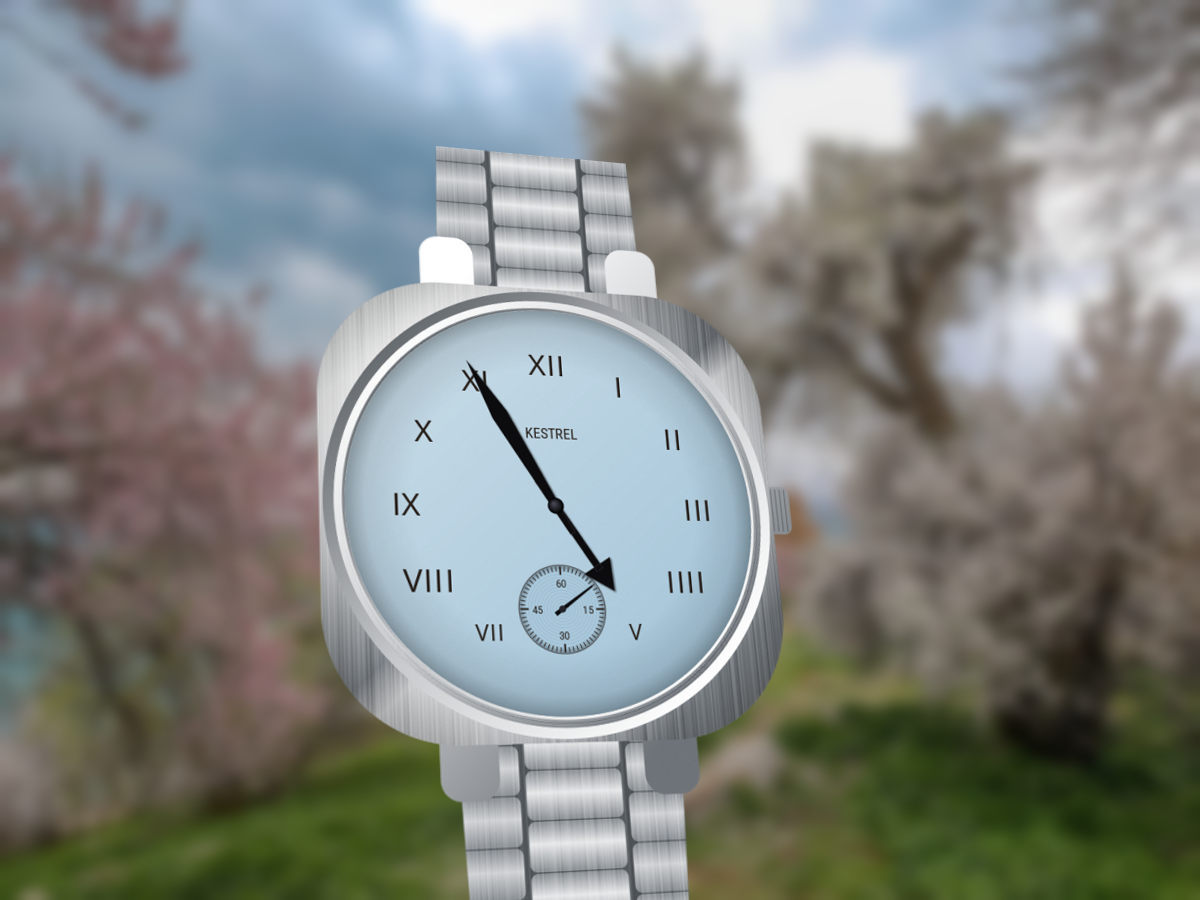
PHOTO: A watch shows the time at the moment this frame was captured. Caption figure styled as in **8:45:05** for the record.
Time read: **4:55:09**
